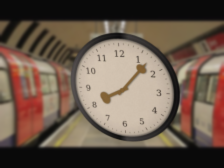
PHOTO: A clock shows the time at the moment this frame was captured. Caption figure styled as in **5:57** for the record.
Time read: **8:07**
